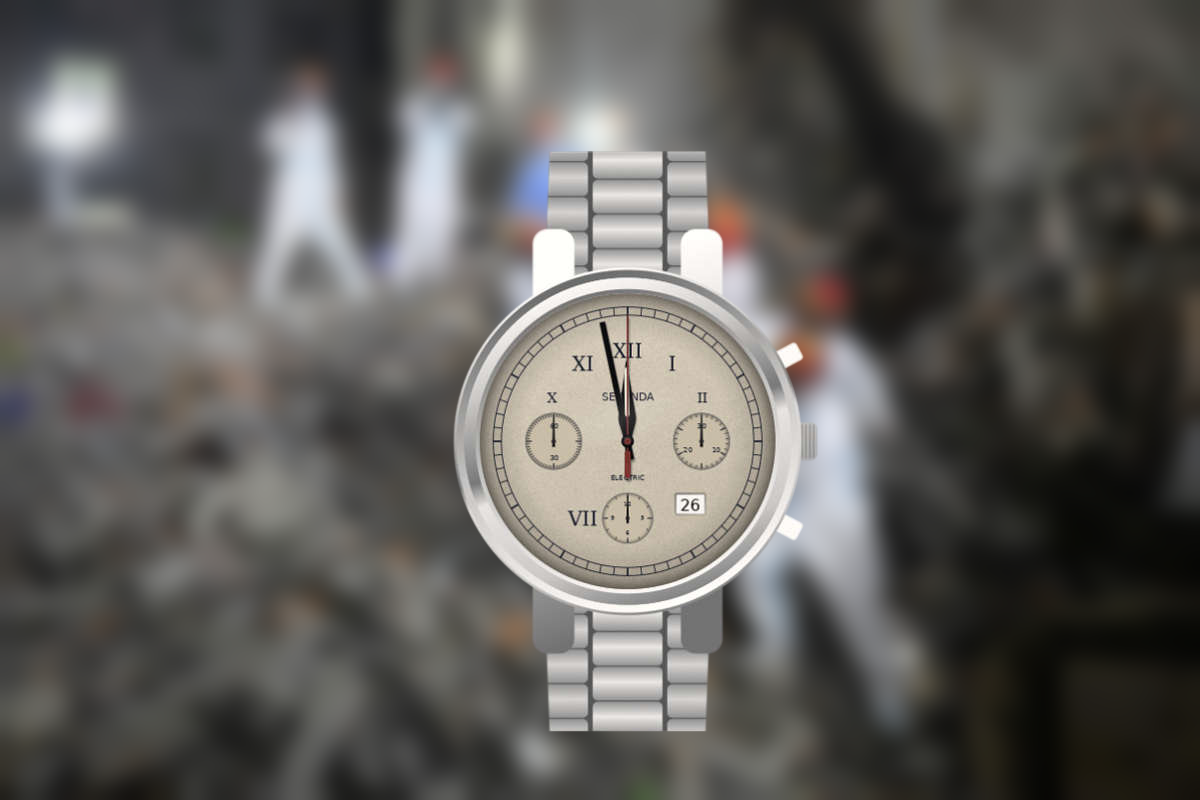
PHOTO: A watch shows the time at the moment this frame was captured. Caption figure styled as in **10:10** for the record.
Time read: **11:58**
